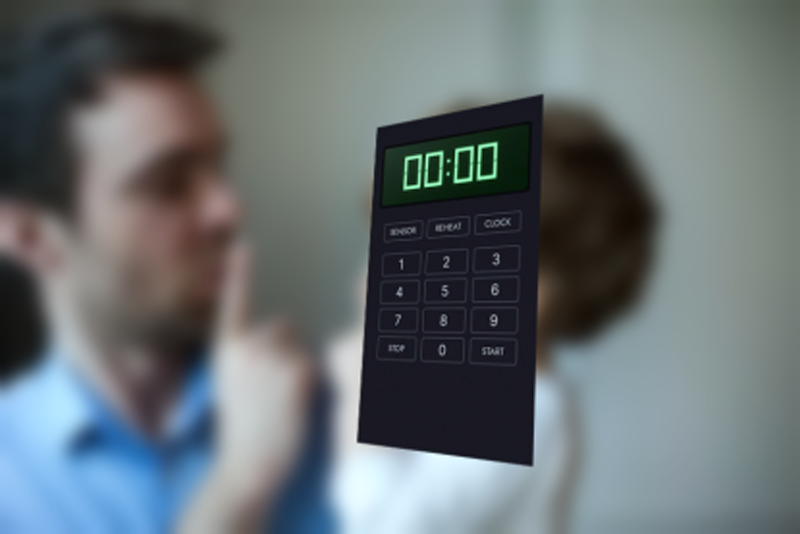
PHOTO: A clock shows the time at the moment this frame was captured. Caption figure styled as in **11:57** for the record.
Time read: **0:00**
